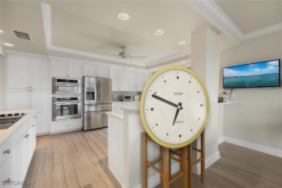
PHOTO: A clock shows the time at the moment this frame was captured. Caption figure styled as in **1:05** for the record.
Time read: **6:49**
